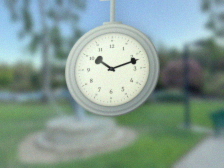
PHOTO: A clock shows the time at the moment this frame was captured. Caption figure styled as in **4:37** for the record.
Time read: **10:12**
